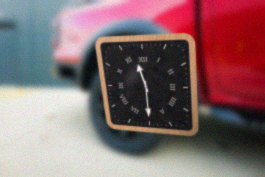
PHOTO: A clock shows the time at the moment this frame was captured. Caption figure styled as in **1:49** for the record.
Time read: **11:30**
